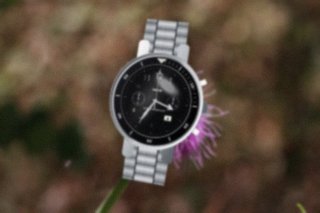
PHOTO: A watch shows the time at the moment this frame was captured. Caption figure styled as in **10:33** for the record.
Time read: **3:35**
